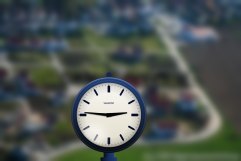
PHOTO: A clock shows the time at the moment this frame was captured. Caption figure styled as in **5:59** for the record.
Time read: **2:46**
